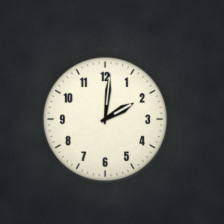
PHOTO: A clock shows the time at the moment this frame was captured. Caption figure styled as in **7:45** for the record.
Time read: **2:01**
